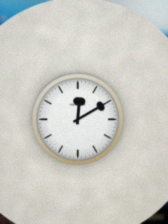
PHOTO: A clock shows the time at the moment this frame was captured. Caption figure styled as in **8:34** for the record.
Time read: **12:10**
